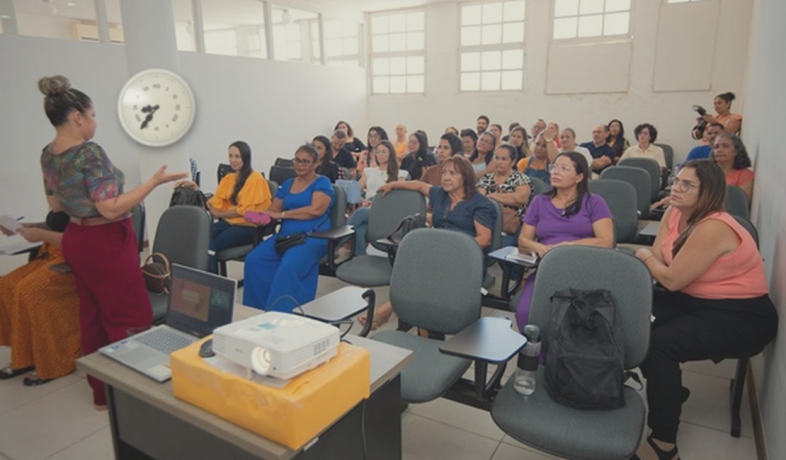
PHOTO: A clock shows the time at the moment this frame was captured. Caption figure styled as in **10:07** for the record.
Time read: **8:36**
